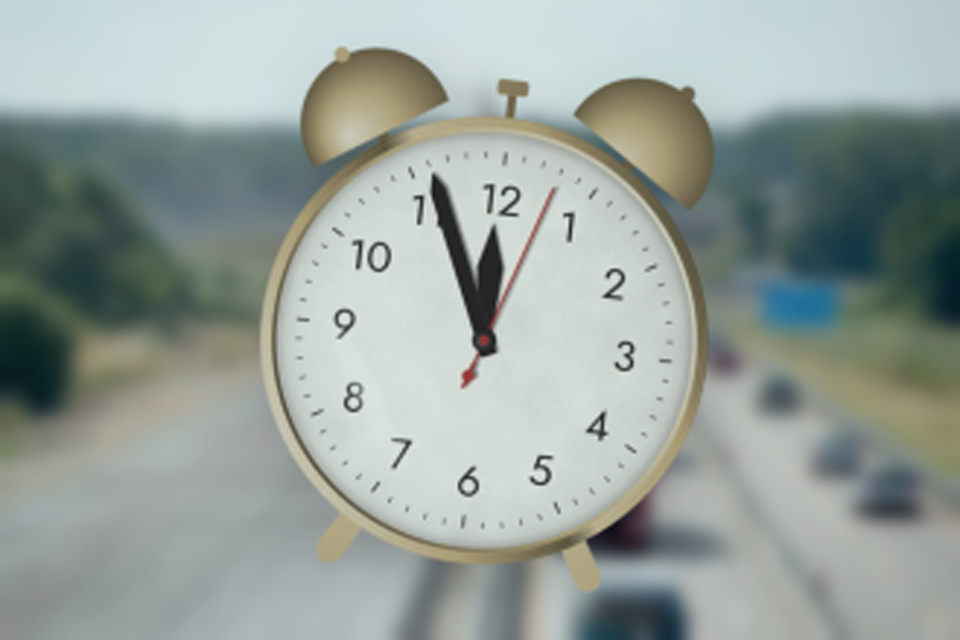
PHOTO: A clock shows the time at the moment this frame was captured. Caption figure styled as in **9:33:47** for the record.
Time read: **11:56:03**
